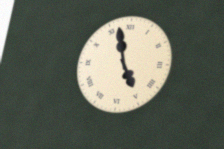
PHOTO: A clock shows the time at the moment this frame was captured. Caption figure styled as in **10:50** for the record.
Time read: **4:57**
